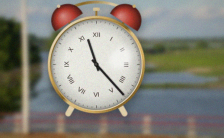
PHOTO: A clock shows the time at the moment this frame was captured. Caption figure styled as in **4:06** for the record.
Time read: **11:23**
